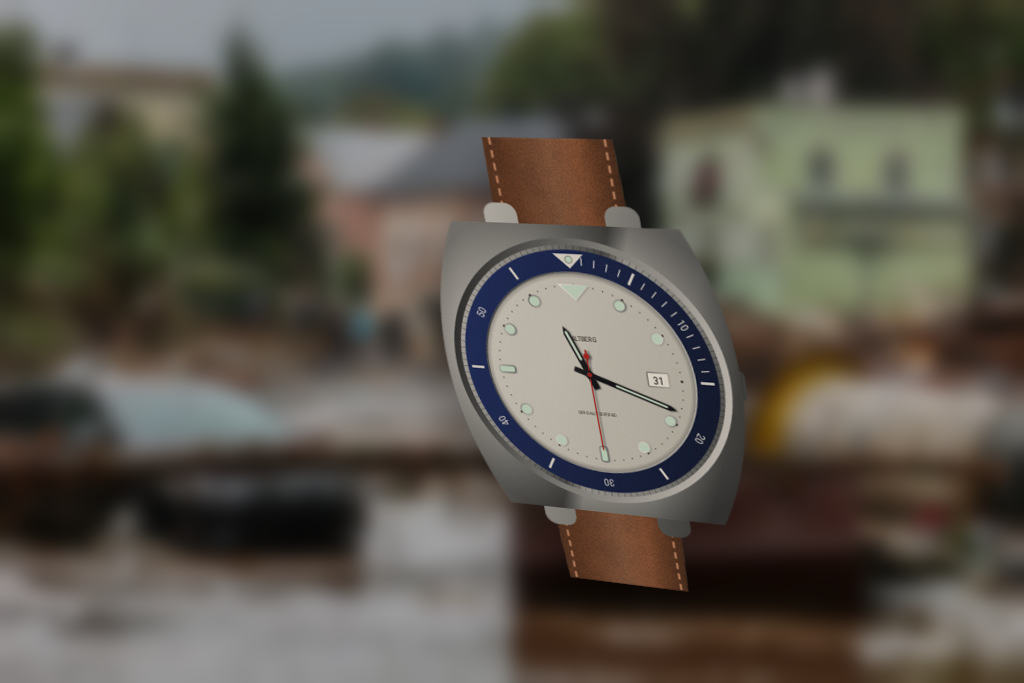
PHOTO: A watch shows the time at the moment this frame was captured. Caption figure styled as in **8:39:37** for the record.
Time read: **11:18:30**
